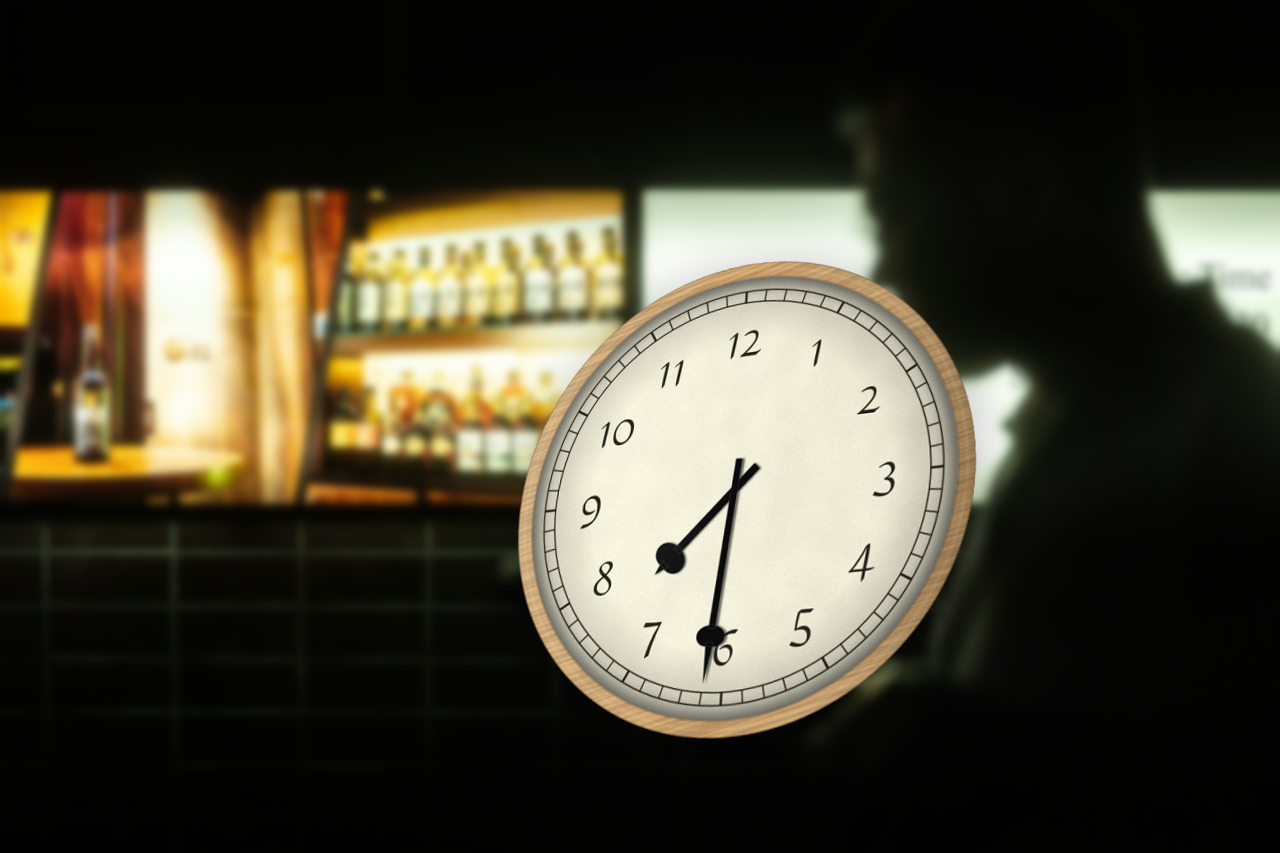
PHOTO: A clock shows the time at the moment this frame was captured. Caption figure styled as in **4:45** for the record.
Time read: **7:31**
